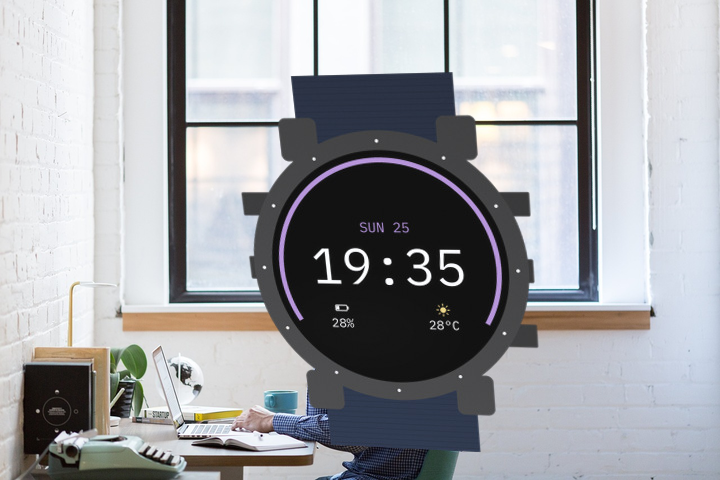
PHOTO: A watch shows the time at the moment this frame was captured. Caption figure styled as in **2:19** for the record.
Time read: **19:35**
